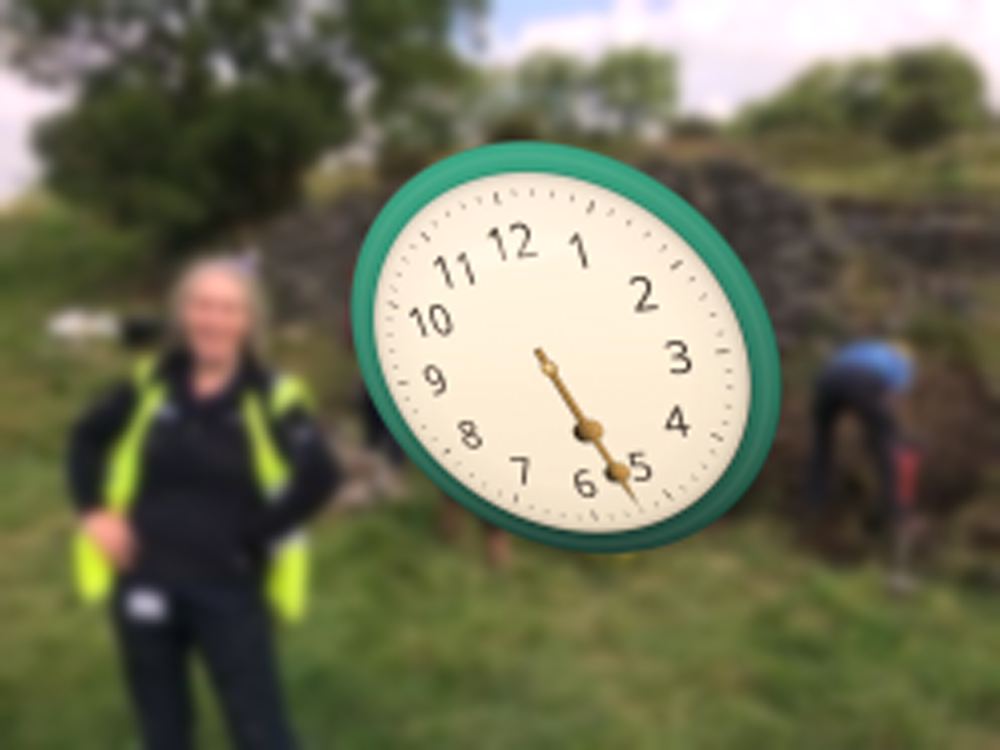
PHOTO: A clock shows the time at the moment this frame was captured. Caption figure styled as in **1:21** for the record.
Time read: **5:27**
